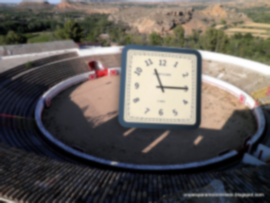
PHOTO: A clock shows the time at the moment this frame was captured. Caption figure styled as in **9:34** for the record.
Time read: **11:15**
